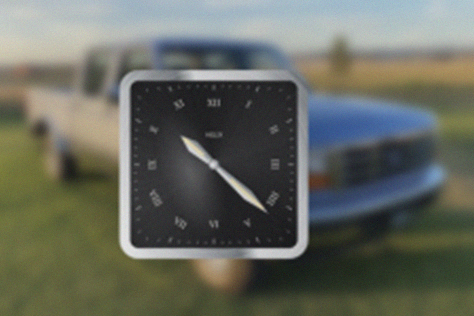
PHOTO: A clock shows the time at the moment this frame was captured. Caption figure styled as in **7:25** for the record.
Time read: **10:22**
